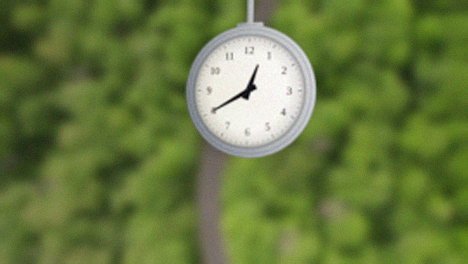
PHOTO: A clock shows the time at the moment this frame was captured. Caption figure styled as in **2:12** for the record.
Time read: **12:40**
